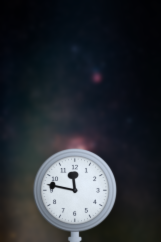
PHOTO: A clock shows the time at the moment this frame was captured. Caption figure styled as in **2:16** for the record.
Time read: **11:47**
